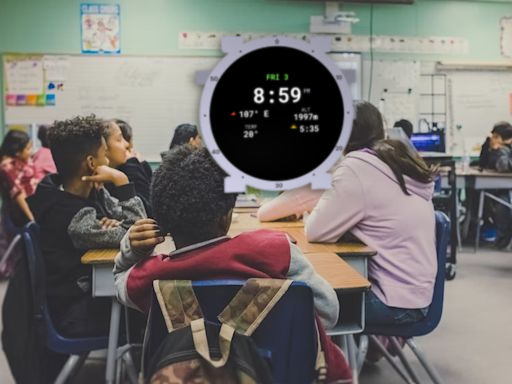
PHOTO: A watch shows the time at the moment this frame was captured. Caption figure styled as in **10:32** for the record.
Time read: **8:59**
